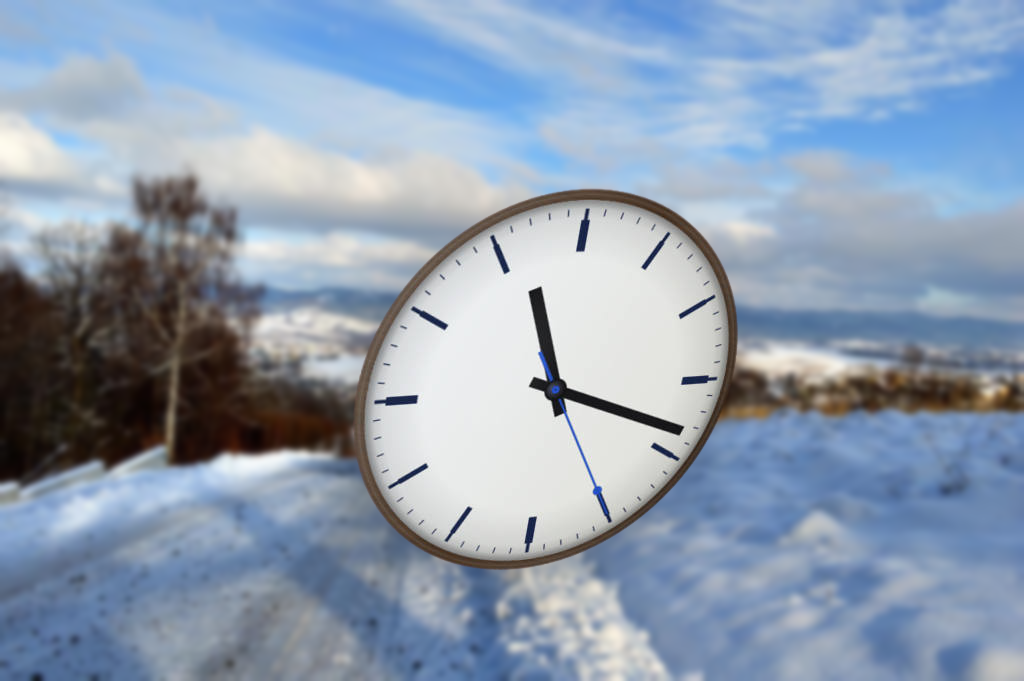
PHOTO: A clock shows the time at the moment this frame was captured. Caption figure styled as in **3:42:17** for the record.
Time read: **11:18:25**
